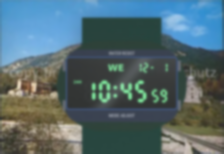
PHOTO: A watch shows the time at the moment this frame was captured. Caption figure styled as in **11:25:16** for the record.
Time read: **10:45:59**
